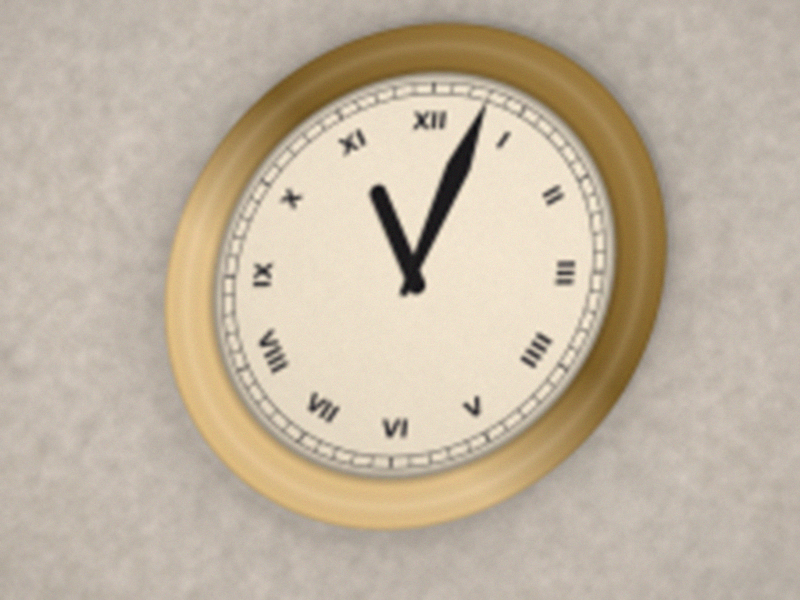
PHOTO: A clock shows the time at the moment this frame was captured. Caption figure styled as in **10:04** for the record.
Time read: **11:03**
